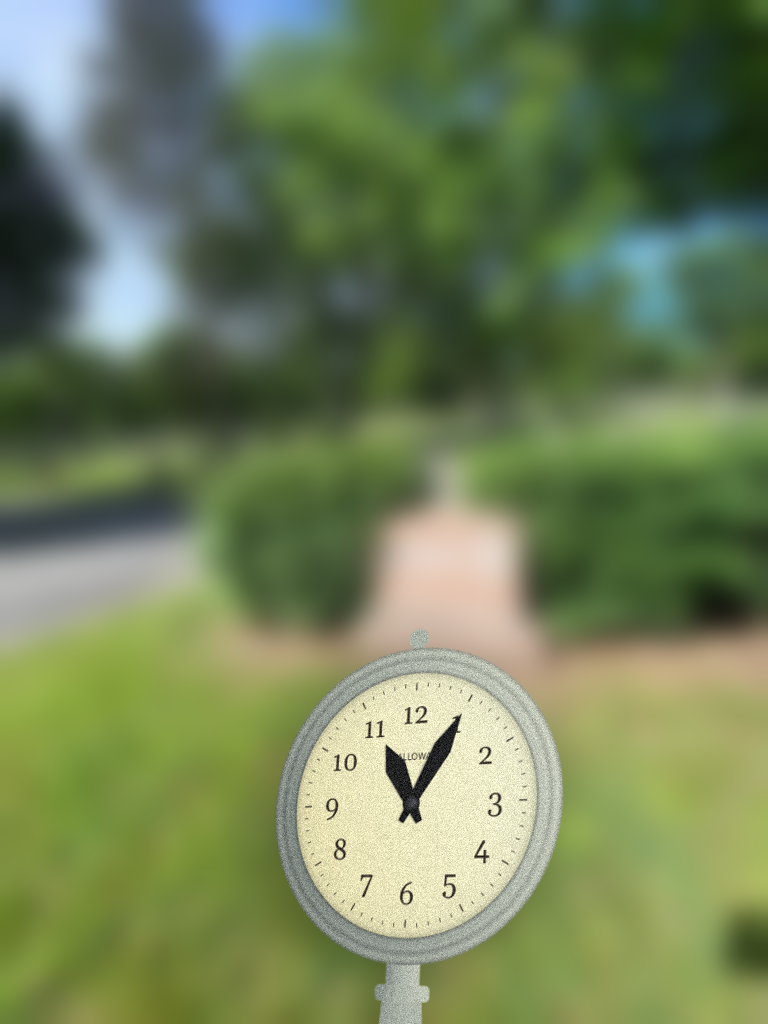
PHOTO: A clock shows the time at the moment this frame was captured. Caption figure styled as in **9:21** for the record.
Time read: **11:05**
